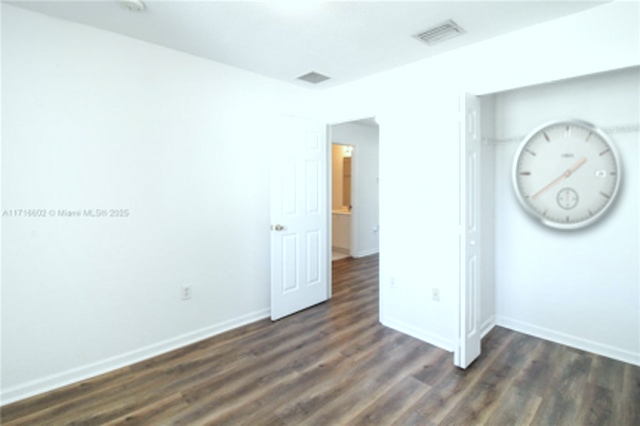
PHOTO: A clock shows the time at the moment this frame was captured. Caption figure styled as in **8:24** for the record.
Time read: **1:39**
